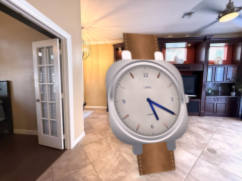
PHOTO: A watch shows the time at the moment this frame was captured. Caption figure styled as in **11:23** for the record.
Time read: **5:20**
